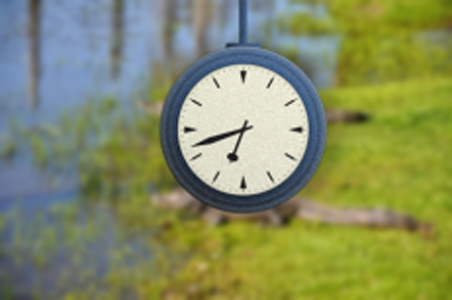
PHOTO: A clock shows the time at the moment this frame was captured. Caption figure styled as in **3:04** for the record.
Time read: **6:42**
